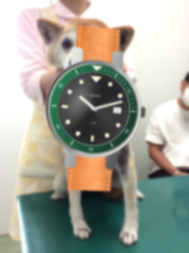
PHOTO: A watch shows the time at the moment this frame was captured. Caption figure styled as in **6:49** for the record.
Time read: **10:12**
